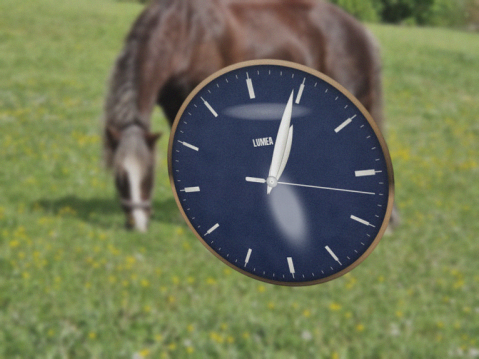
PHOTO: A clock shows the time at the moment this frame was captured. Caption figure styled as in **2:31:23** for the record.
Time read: **1:04:17**
